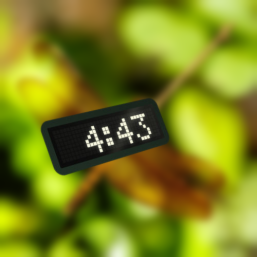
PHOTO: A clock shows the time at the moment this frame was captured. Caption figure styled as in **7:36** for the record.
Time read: **4:43**
